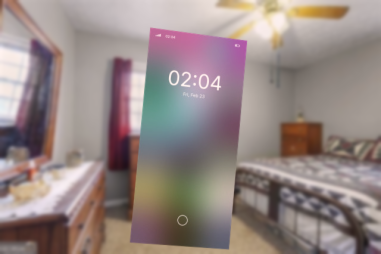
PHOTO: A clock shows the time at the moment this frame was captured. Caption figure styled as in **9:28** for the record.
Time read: **2:04**
